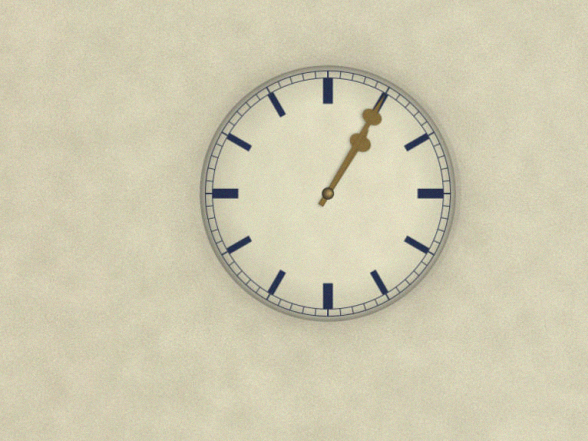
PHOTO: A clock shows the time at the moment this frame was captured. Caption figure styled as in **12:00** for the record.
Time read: **1:05**
